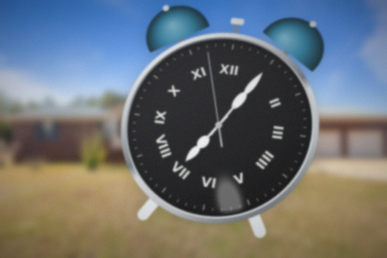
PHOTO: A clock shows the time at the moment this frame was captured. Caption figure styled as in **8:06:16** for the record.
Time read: **7:04:57**
